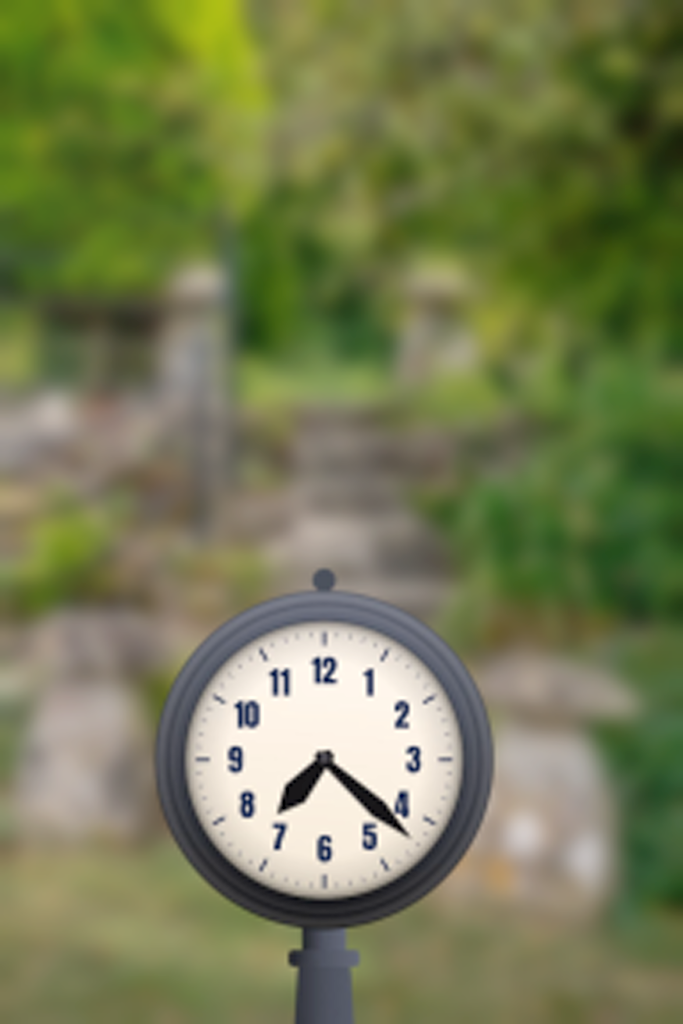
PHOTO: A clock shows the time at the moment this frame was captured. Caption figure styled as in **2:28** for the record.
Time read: **7:22**
